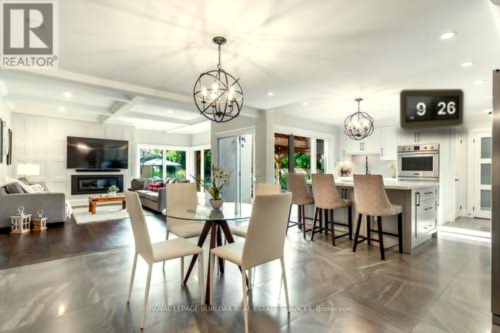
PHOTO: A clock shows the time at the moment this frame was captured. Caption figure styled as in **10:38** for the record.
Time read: **9:26**
